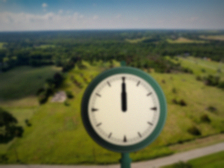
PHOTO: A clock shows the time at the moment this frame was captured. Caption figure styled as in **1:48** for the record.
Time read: **12:00**
